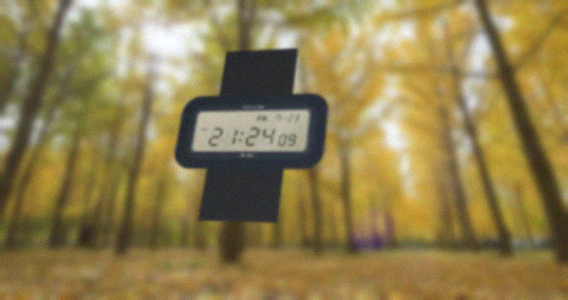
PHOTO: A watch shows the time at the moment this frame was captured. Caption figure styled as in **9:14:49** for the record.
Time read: **21:24:09**
